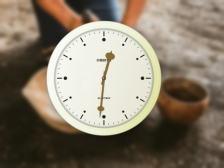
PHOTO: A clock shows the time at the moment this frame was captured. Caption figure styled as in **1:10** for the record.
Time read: **12:31**
